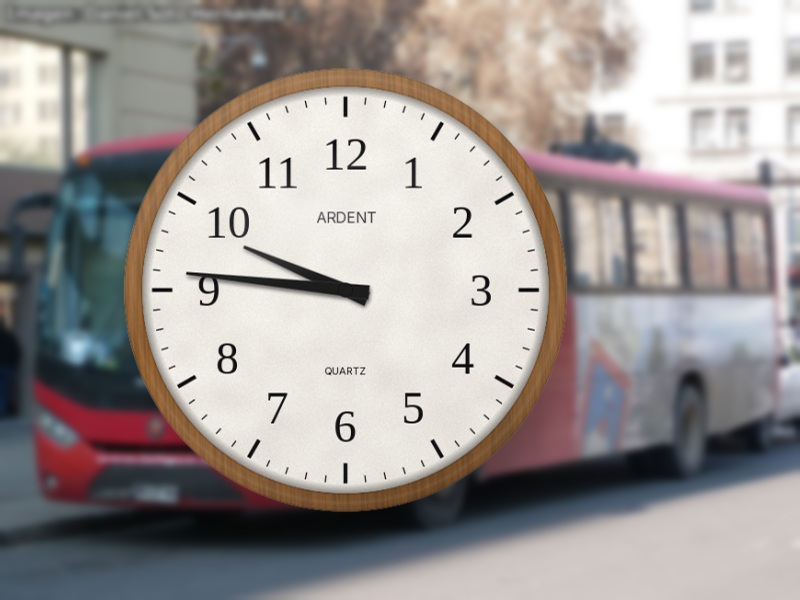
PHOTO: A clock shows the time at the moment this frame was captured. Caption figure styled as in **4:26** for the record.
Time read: **9:46**
